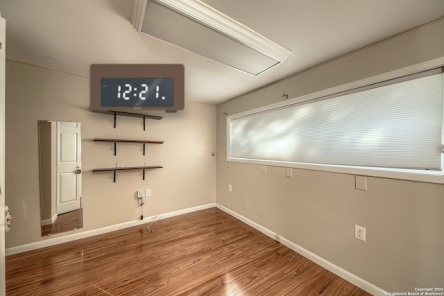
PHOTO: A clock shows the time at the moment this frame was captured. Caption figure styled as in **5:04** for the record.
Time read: **12:21**
